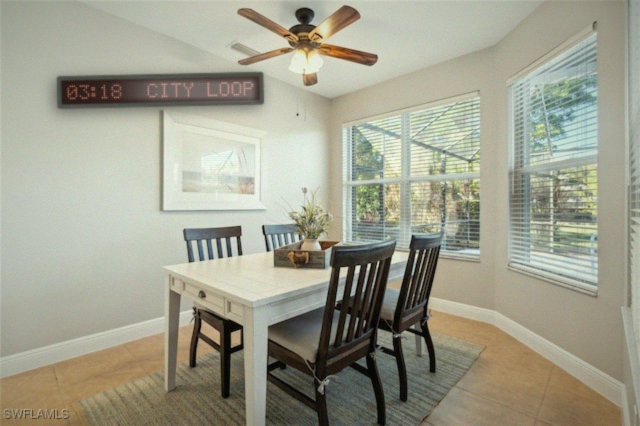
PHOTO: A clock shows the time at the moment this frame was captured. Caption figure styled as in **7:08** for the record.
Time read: **3:18**
